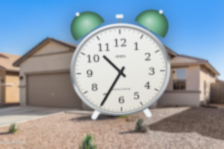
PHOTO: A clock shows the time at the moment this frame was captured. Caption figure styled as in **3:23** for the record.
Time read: **10:35**
